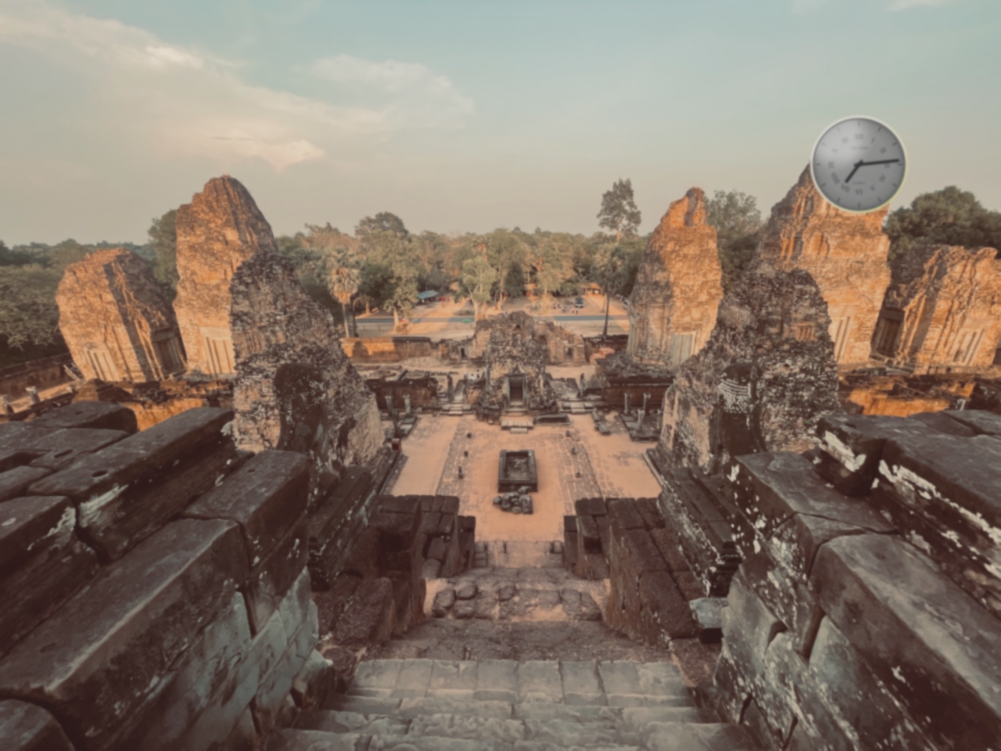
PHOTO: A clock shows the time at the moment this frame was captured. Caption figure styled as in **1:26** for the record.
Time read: **7:14**
